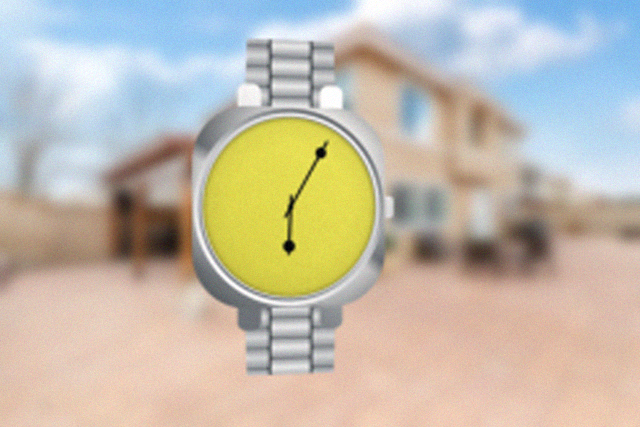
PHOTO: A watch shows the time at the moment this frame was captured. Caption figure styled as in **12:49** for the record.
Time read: **6:05**
